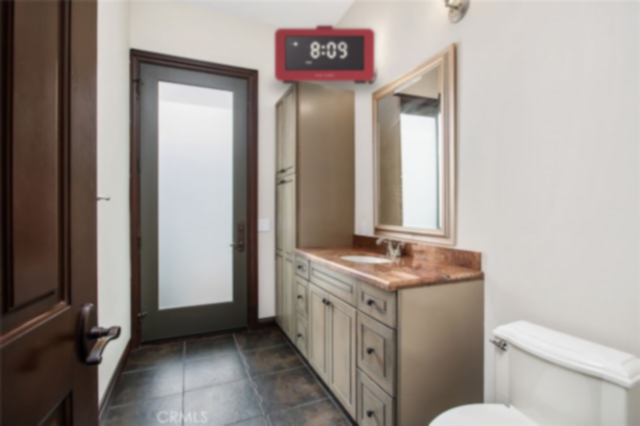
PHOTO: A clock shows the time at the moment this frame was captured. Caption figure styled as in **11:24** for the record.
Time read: **8:09**
